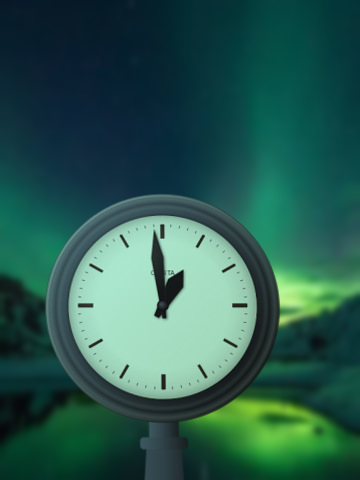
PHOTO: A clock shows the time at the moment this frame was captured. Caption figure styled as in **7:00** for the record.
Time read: **12:59**
